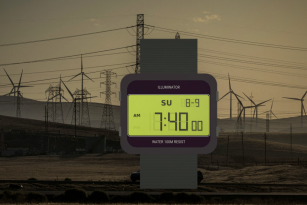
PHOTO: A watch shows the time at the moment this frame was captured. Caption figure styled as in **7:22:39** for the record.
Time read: **7:40:00**
